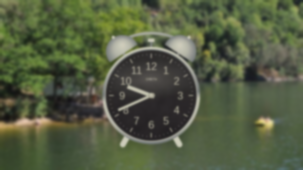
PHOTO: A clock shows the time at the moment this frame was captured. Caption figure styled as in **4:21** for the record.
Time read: **9:41**
